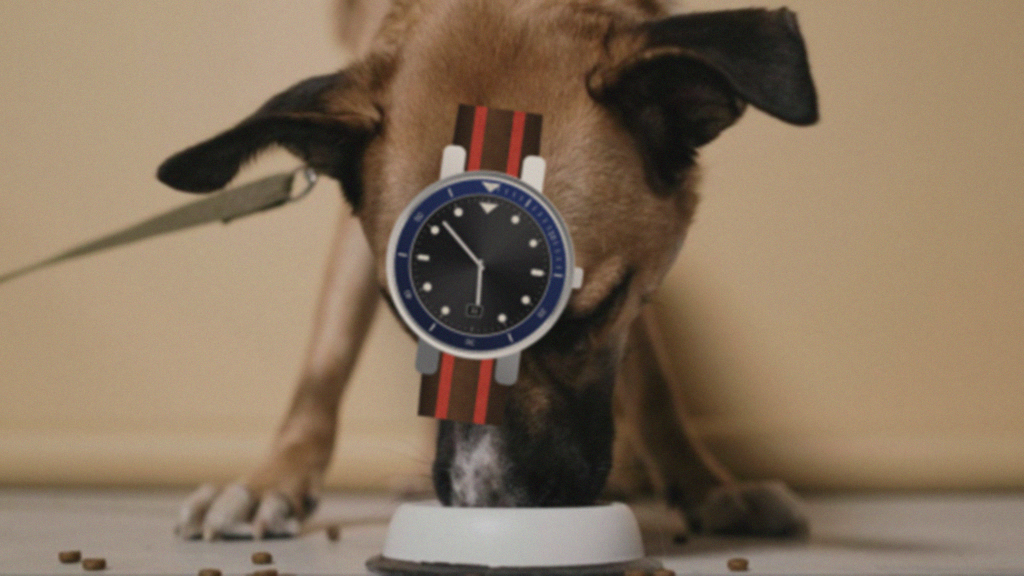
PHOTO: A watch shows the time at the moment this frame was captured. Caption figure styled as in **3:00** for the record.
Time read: **5:52**
